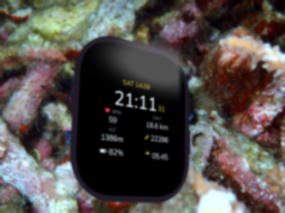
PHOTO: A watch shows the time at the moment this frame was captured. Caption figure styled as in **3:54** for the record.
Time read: **21:11**
